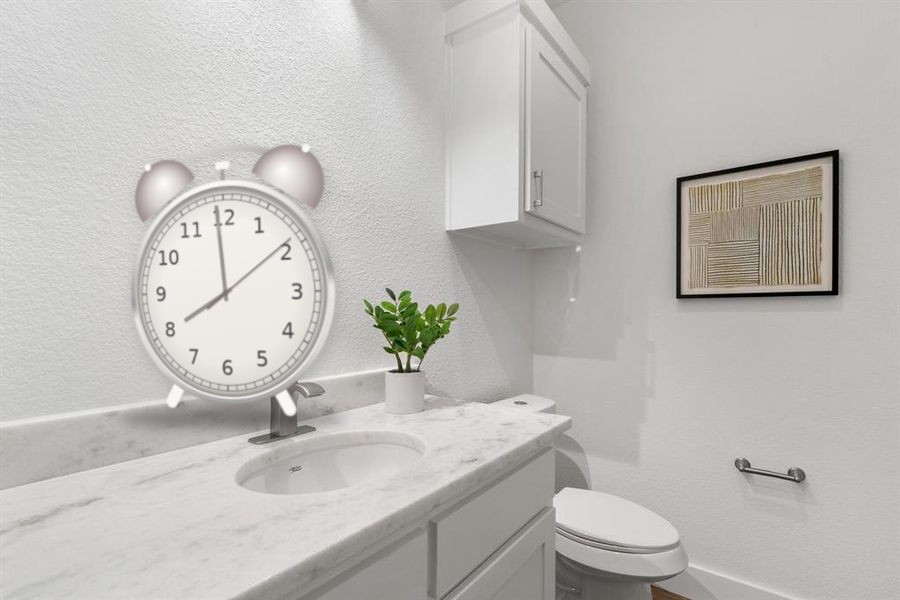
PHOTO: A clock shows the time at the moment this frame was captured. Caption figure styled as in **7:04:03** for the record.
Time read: **7:59:09**
